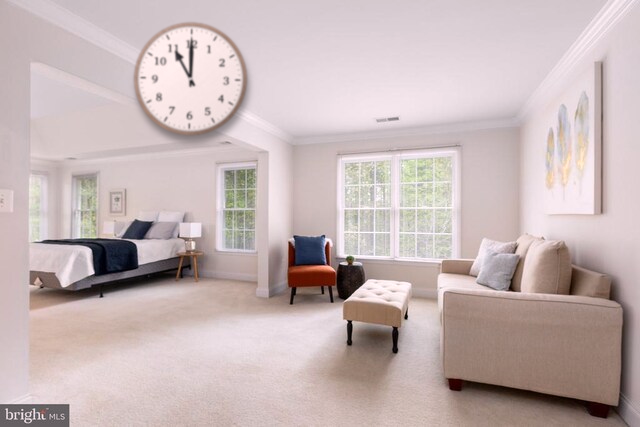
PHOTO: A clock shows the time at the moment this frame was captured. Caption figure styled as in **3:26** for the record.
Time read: **11:00**
